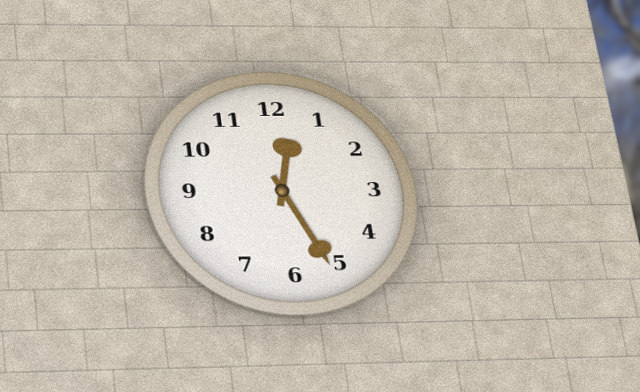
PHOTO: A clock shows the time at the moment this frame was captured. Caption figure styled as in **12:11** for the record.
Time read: **12:26**
